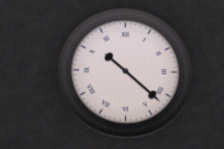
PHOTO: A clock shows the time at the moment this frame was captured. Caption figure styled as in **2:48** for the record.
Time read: **10:22**
